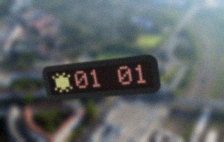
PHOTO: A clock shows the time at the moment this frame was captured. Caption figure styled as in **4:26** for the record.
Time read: **1:01**
